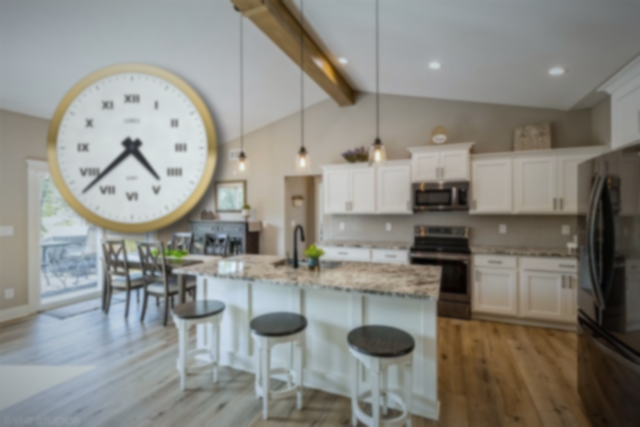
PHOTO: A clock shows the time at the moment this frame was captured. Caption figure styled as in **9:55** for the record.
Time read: **4:38**
